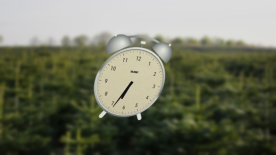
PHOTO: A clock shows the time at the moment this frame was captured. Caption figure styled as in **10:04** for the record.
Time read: **6:34**
